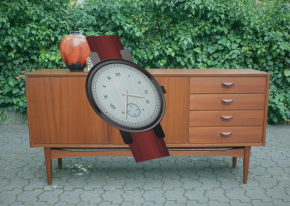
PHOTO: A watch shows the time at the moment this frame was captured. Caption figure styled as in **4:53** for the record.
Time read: **3:34**
